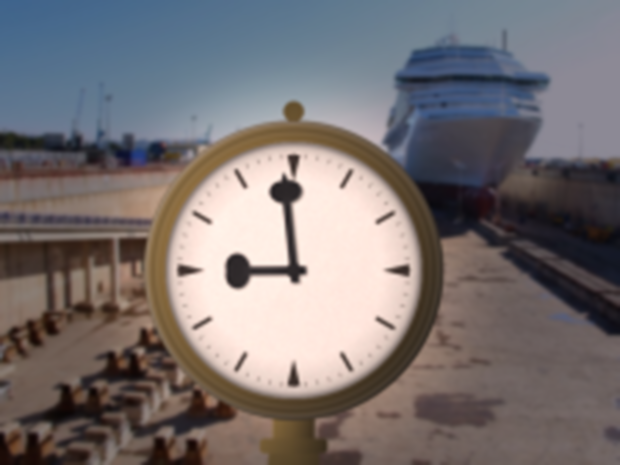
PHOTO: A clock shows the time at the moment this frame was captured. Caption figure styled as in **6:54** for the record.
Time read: **8:59**
